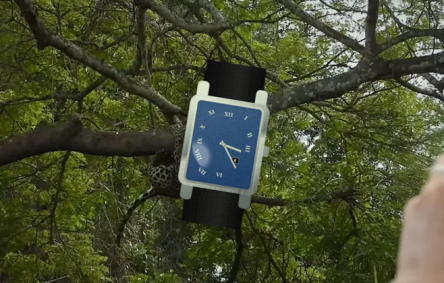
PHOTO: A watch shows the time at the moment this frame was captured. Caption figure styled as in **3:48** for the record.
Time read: **3:24**
